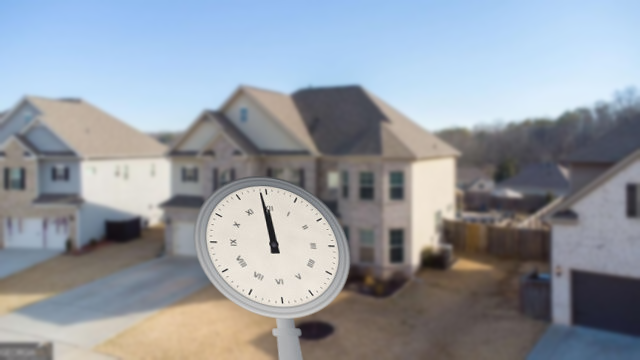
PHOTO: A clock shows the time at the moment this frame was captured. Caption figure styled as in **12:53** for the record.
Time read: **11:59**
